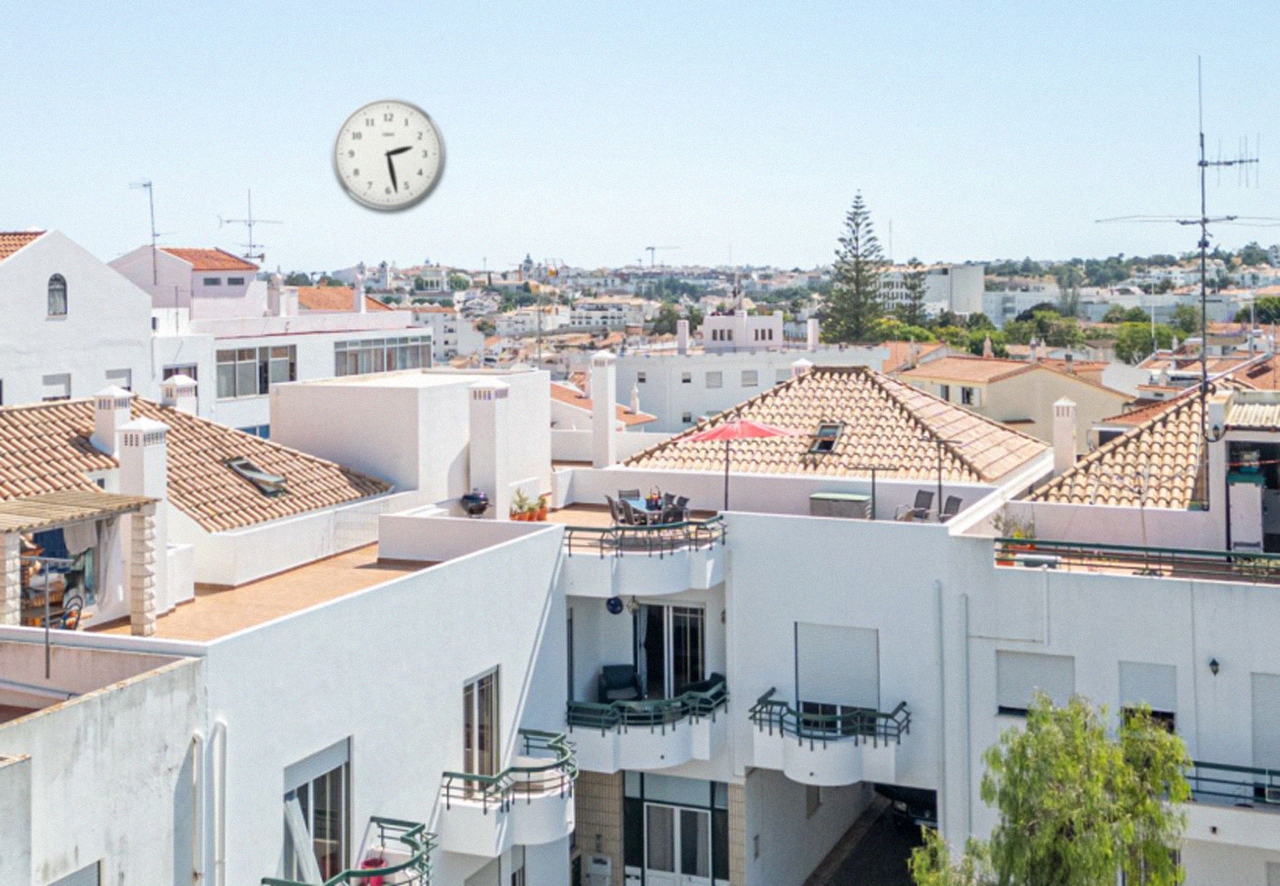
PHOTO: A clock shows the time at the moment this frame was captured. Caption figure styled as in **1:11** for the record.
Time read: **2:28**
